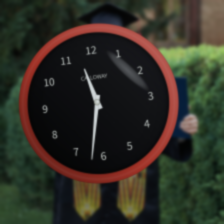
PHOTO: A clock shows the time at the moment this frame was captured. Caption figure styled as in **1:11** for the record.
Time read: **11:32**
